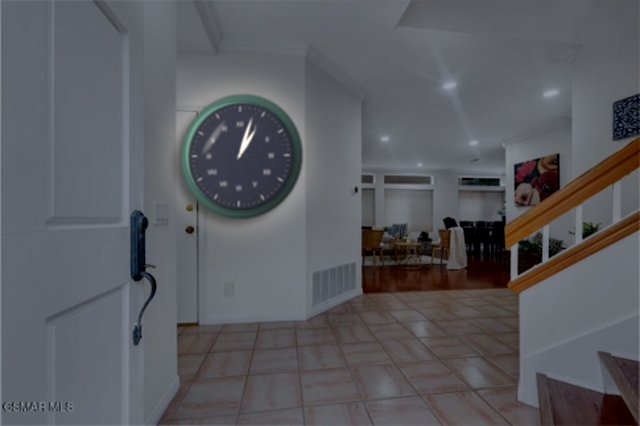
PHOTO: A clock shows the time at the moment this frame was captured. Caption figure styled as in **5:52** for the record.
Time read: **1:03**
